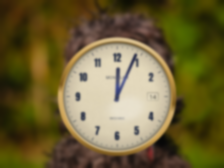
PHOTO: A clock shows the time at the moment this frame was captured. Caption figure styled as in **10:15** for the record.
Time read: **12:04**
